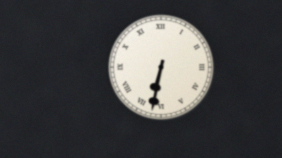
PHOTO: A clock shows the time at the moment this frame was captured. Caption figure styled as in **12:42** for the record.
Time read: **6:32**
